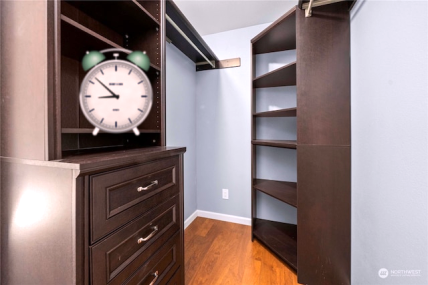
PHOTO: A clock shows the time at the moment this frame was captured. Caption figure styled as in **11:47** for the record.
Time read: **8:52**
